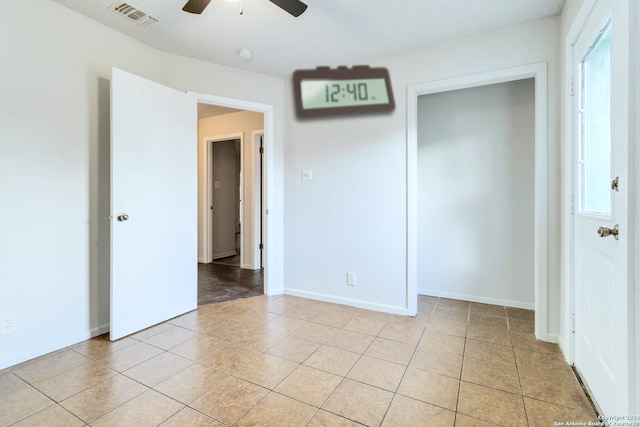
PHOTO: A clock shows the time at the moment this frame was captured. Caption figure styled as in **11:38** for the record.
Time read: **12:40**
